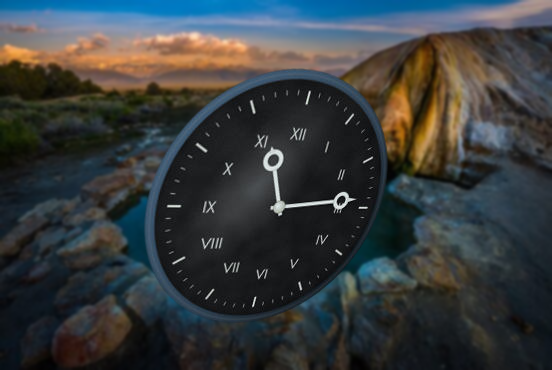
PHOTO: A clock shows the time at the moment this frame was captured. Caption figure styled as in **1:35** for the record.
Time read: **11:14**
